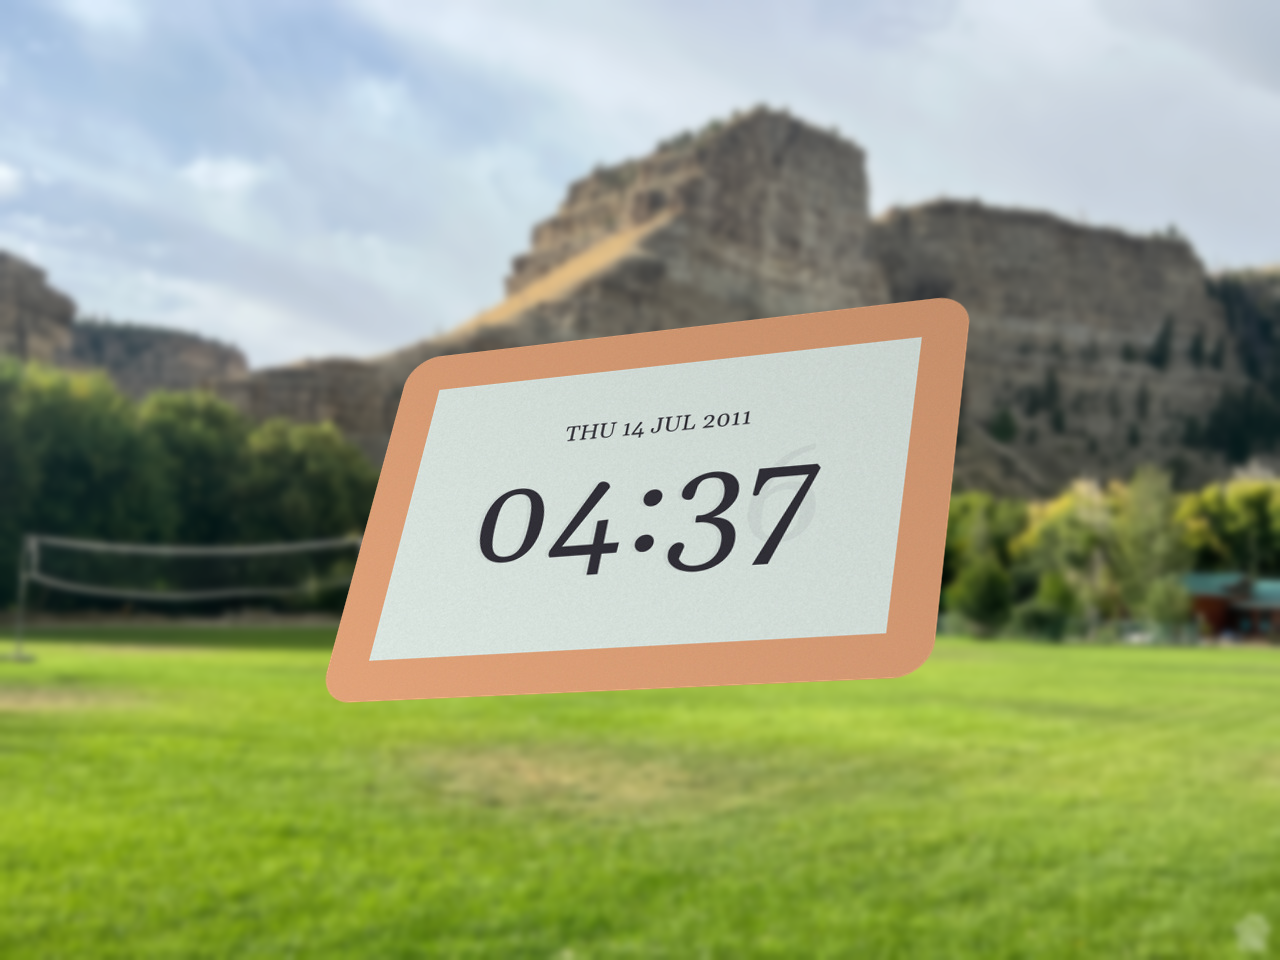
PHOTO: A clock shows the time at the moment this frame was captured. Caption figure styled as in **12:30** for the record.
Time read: **4:37**
